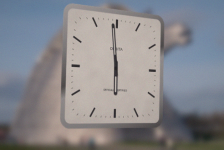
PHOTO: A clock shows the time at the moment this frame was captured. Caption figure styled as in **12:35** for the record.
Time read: **5:59**
